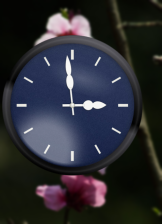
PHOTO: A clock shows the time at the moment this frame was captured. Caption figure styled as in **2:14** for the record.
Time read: **2:59**
